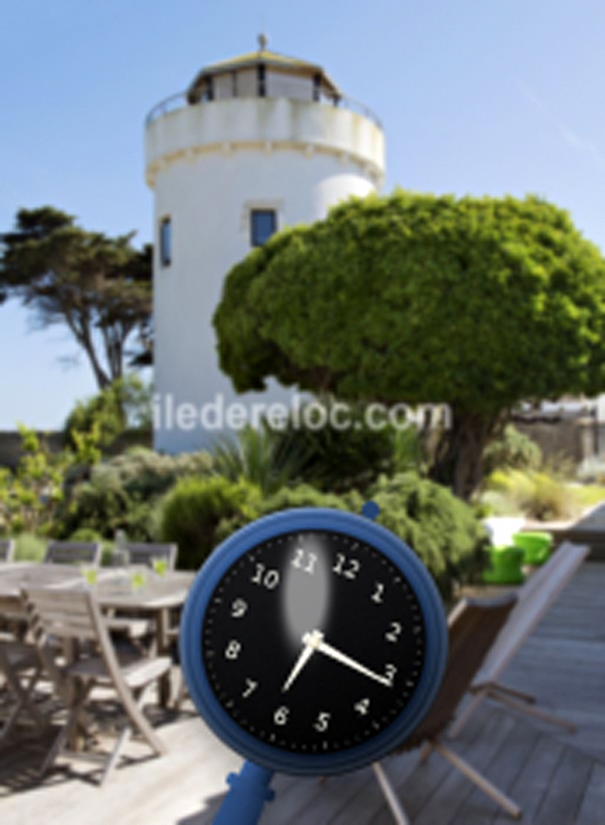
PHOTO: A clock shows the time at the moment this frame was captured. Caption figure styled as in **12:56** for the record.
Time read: **6:16**
